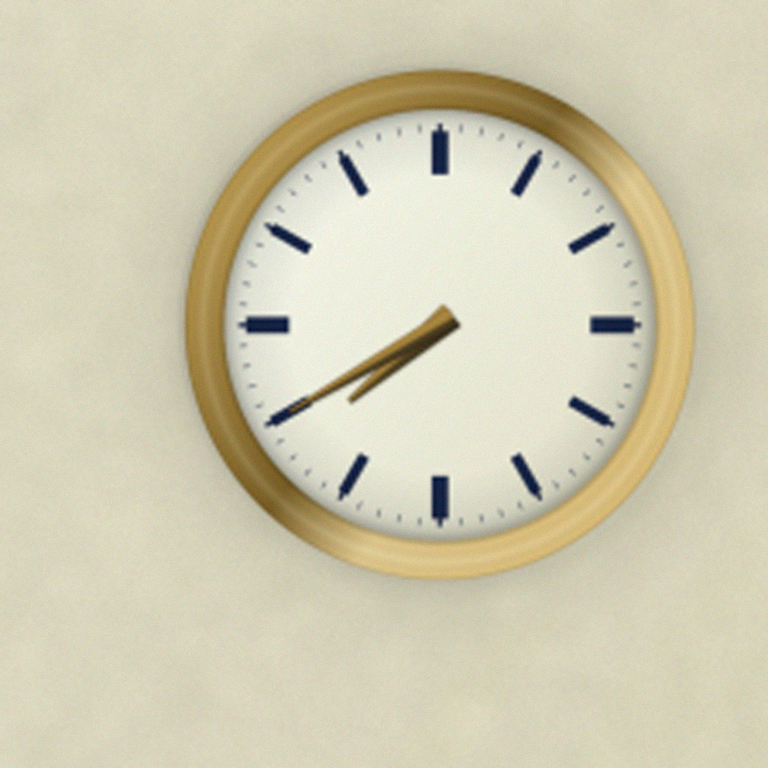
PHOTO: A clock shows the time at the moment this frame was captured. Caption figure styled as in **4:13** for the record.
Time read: **7:40**
